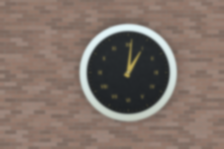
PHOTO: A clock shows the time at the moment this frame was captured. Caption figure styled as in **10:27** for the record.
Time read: **1:01**
